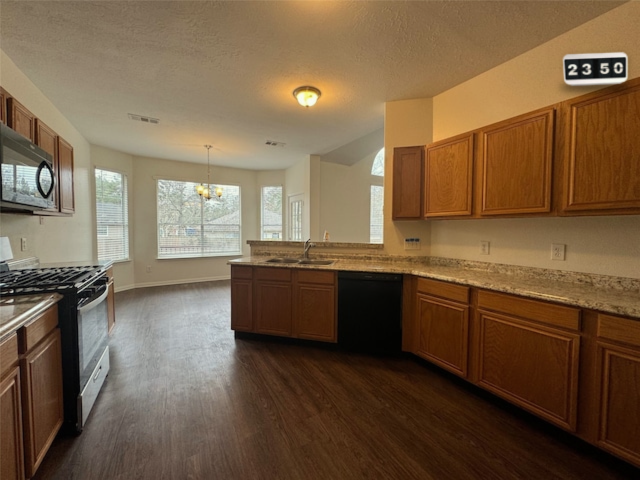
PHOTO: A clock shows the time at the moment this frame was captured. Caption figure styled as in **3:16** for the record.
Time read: **23:50**
